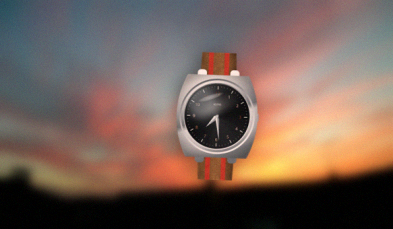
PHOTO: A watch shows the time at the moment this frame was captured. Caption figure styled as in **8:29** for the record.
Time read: **7:29**
